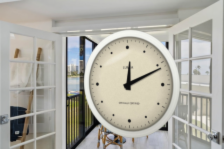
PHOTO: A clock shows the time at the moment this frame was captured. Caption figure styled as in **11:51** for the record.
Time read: **12:11**
